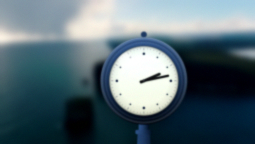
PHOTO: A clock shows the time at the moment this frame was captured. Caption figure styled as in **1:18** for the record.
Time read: **2:13**
